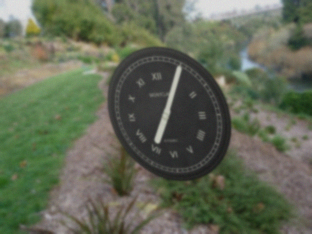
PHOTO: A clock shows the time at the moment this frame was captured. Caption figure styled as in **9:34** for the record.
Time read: **7:05**
